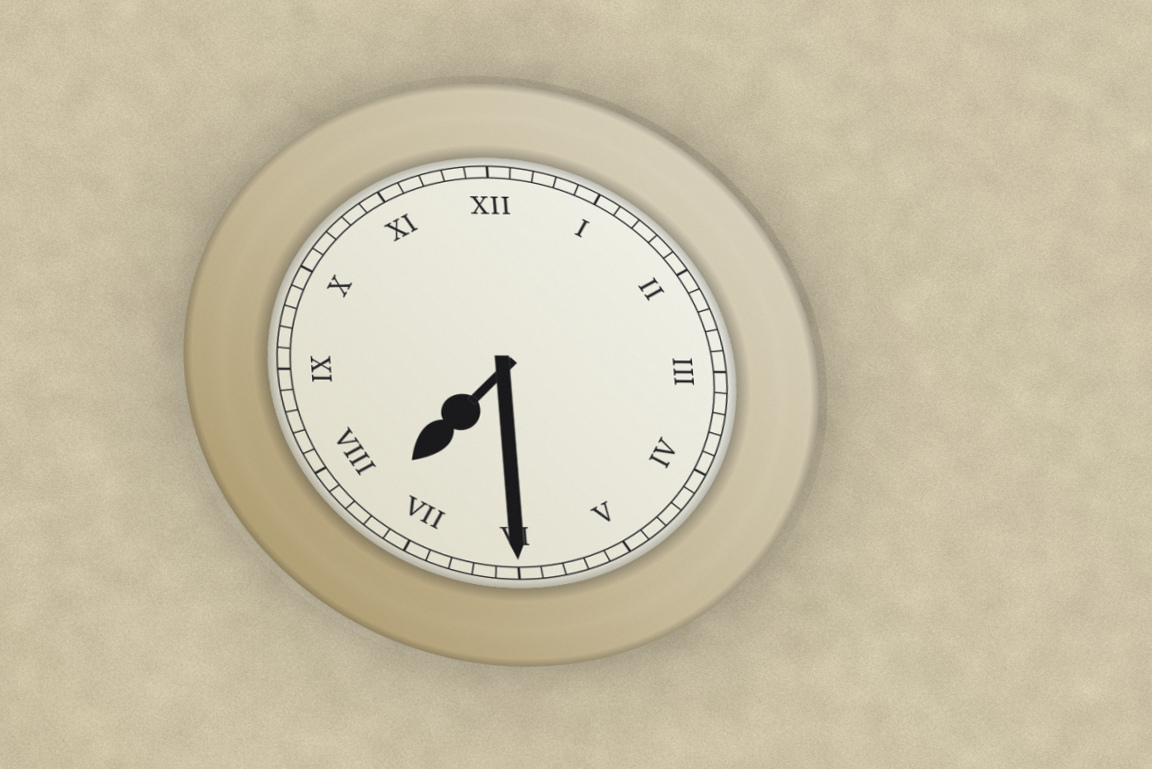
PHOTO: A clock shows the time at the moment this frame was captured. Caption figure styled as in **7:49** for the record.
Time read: **7:30**
